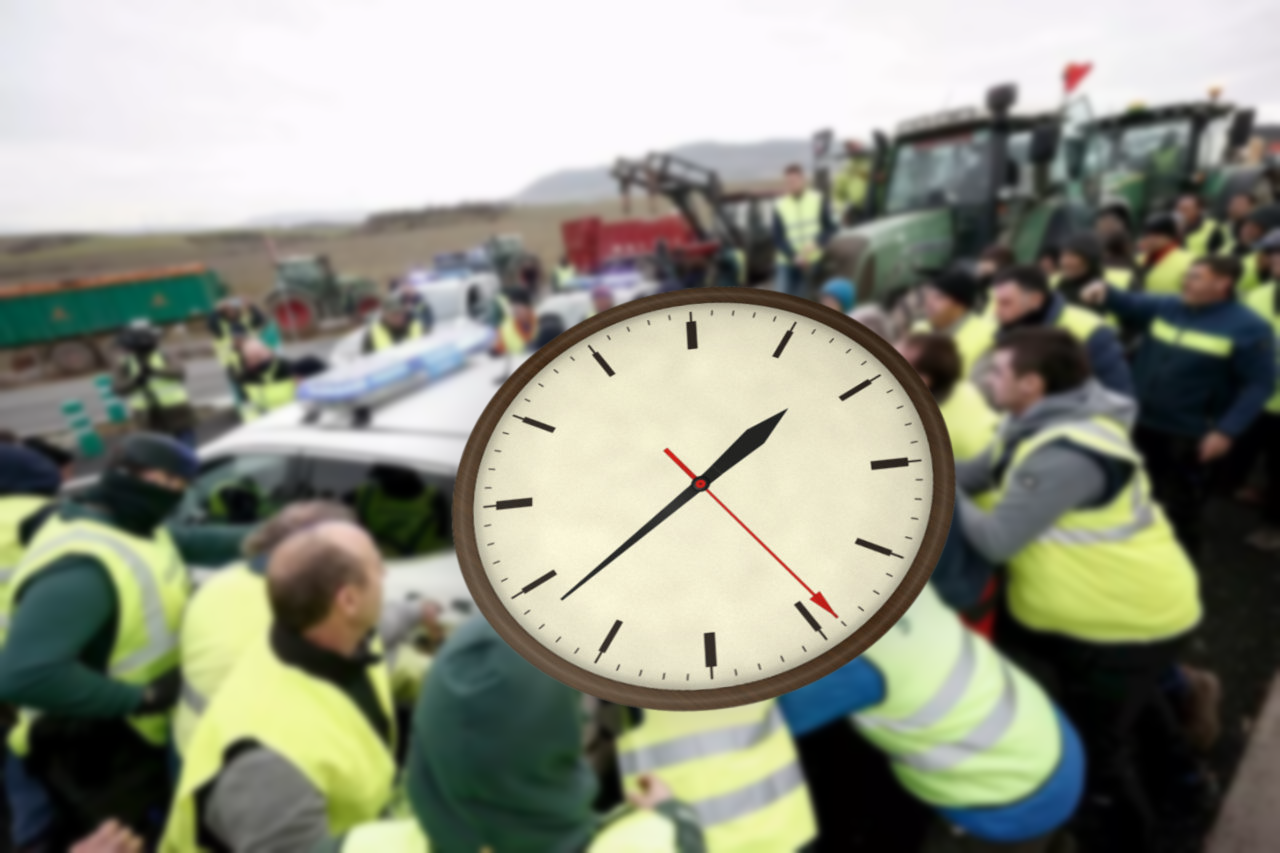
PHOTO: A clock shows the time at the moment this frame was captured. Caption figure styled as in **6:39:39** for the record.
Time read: **1:38:24**
